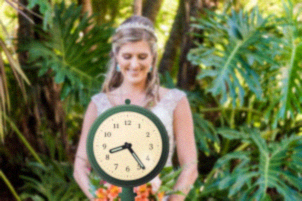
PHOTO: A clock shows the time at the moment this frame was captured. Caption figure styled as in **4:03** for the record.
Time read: **8:24**
